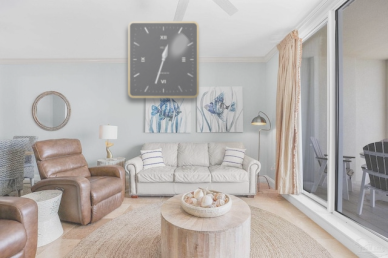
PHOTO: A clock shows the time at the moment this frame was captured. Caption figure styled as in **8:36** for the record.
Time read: **12:33**
